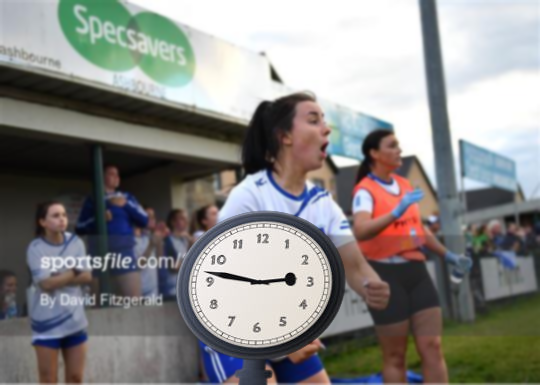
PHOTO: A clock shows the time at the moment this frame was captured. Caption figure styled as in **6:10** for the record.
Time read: **2:47**
